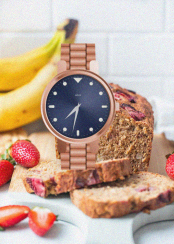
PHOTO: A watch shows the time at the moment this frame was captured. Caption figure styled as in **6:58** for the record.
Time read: **7:32**
